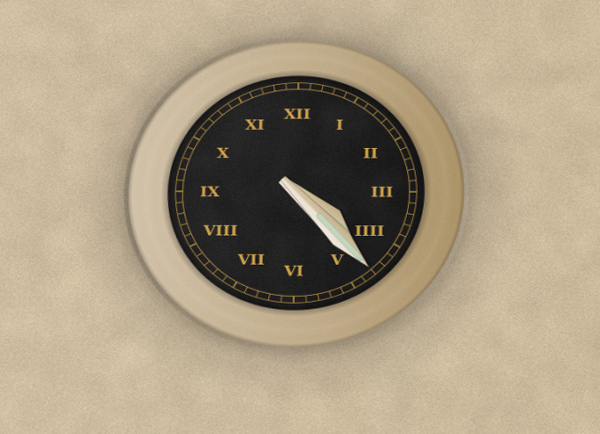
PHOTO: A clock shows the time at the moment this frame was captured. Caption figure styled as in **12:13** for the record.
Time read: **4:23**
